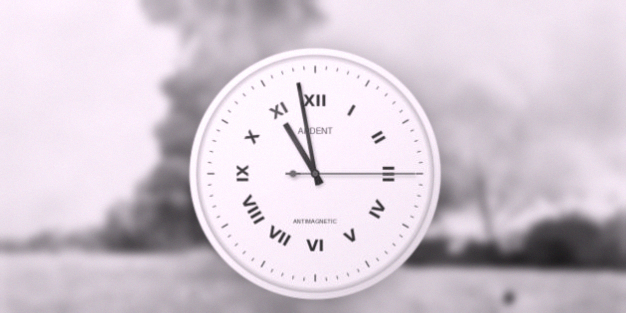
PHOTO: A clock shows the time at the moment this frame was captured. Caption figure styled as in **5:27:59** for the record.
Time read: **10:58:15**
